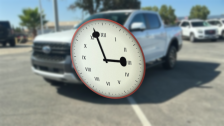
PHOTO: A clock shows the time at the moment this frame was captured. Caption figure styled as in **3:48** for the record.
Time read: **2:57**
